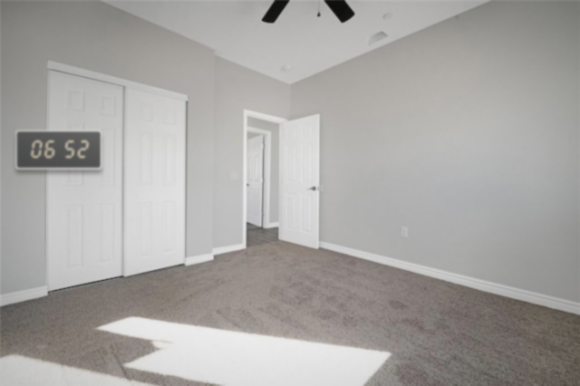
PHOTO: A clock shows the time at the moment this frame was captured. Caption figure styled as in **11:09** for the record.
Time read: **6:52**
